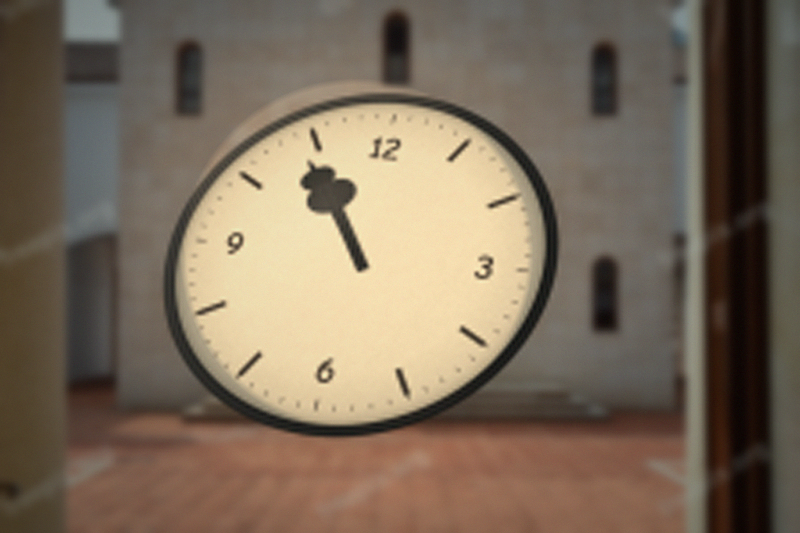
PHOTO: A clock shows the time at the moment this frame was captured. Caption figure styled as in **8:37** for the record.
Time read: **10:54**
